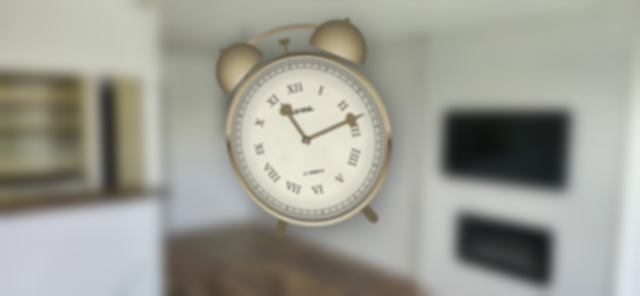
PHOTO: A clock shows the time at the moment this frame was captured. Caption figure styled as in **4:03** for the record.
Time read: **11:13**
